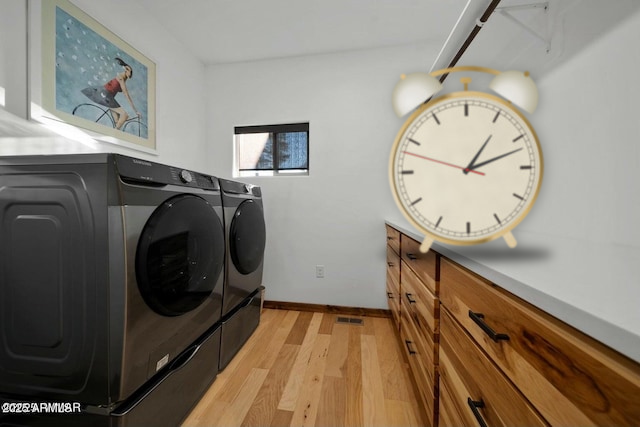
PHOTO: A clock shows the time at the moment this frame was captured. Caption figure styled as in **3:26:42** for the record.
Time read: **1:11:48**
